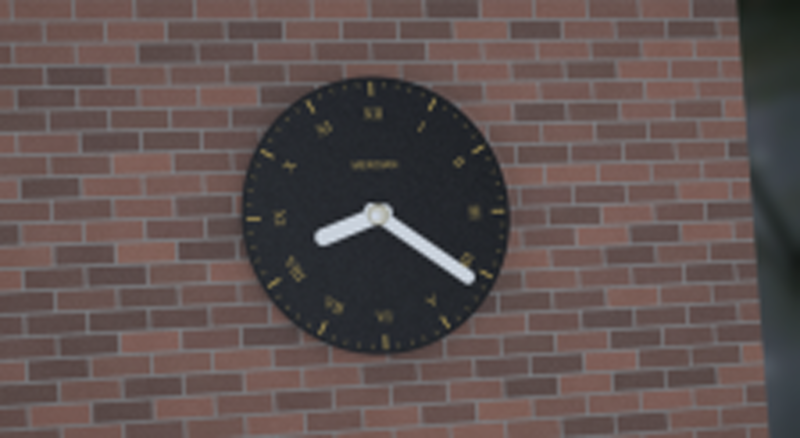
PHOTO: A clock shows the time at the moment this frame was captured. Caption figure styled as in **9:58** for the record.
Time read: **8:21**
